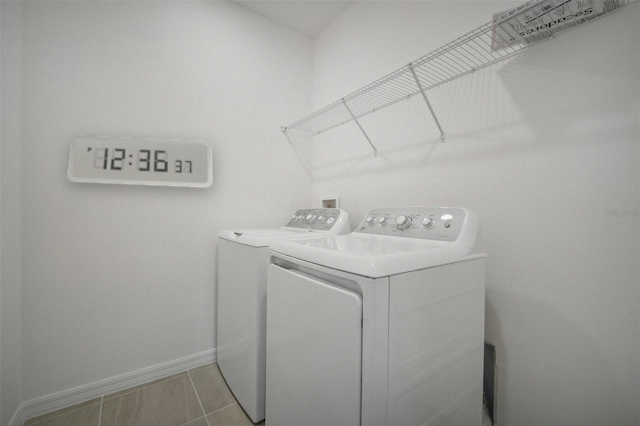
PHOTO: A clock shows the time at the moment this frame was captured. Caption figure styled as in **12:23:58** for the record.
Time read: **12:36:37**
